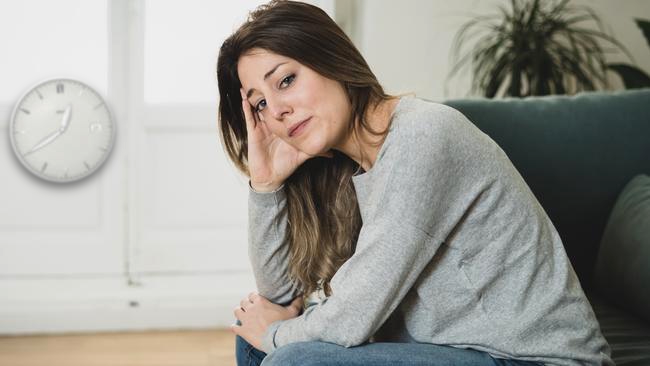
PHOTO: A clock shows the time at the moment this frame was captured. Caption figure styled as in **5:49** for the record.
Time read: **12:40**
